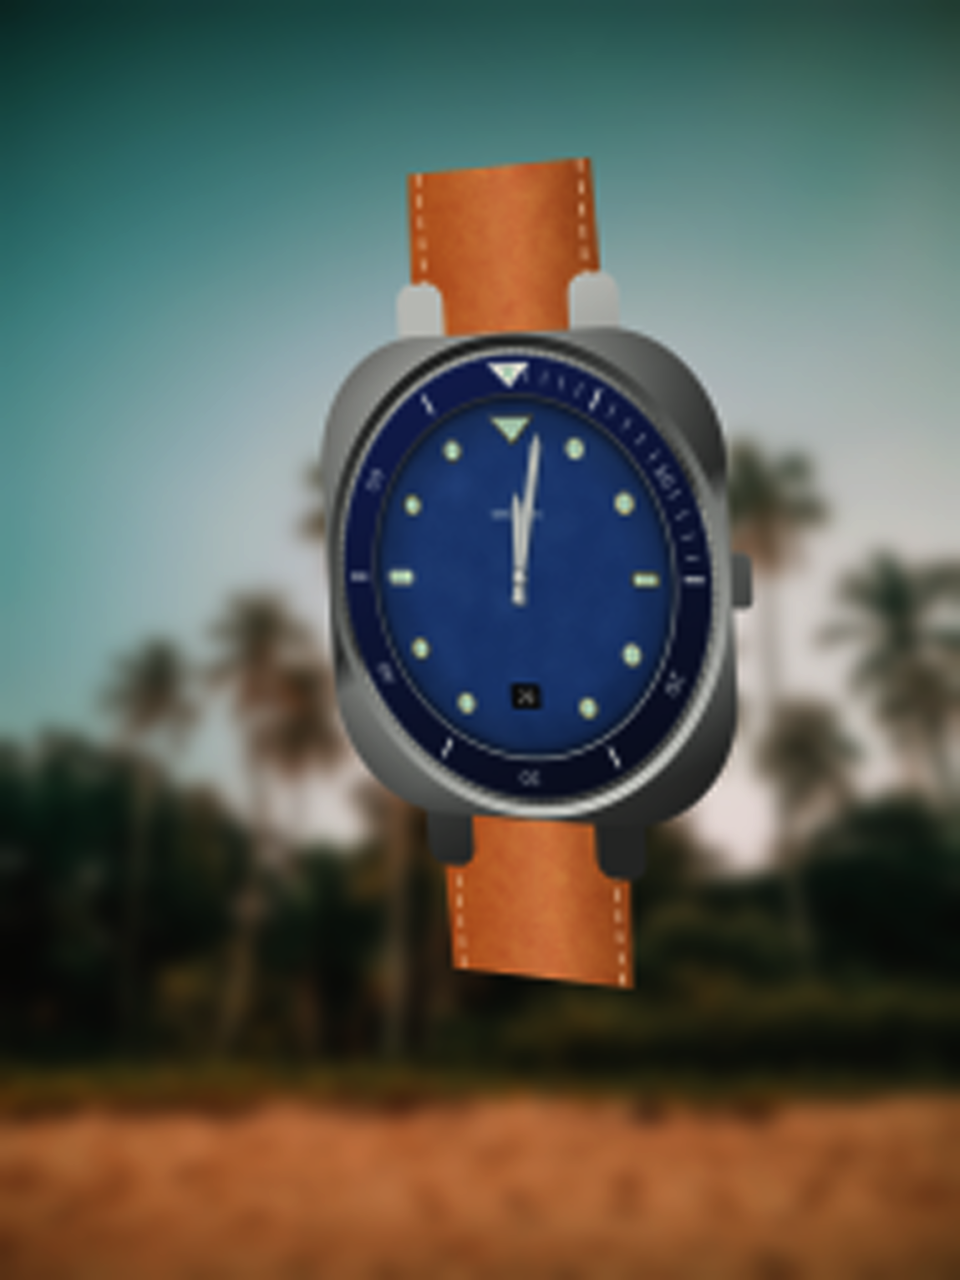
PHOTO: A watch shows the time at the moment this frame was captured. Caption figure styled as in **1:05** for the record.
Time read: **12:02**
